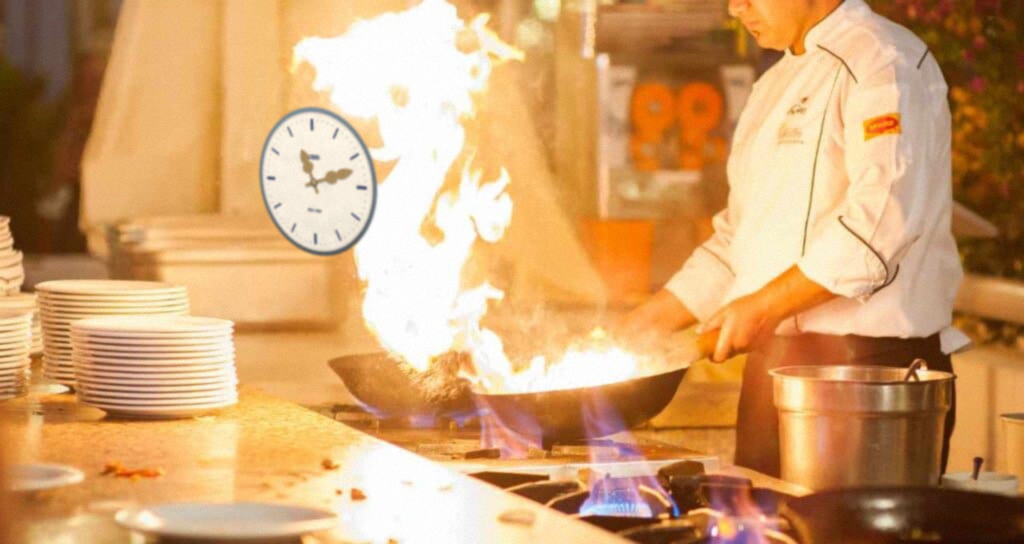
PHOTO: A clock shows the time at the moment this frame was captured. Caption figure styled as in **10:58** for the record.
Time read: **11:12**
